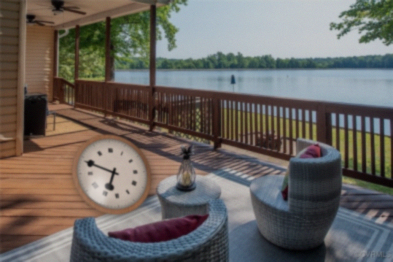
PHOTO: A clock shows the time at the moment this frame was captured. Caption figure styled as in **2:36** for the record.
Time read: **6:49**
